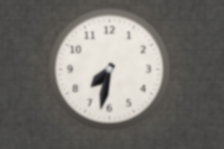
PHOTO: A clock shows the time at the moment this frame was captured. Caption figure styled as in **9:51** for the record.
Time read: **7:32**
